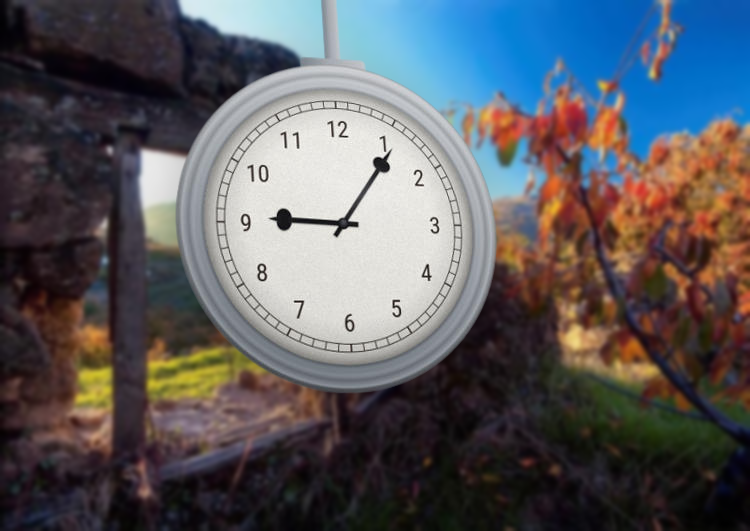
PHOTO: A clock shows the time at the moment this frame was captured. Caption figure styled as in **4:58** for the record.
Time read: **9:06**
